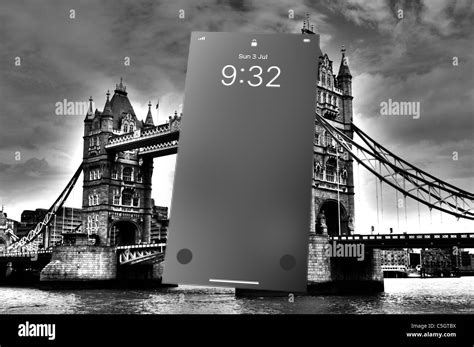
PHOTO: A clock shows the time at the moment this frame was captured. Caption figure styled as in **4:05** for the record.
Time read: **9:32**
